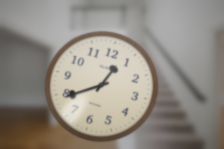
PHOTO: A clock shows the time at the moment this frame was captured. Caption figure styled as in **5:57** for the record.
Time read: **12:39**
